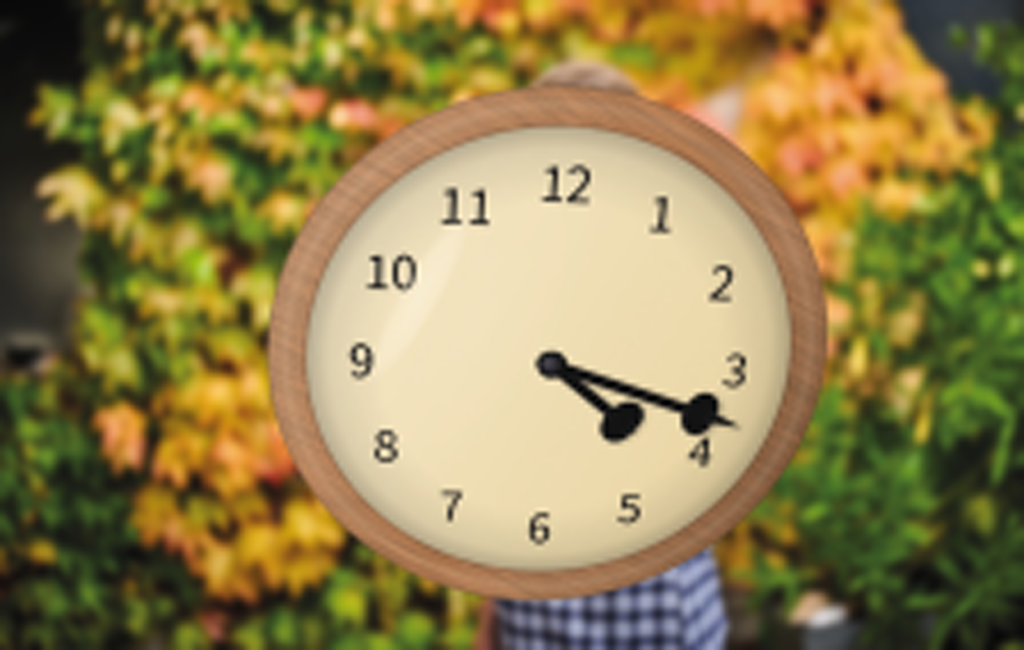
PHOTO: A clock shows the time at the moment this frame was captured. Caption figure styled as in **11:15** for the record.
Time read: **4:18**
